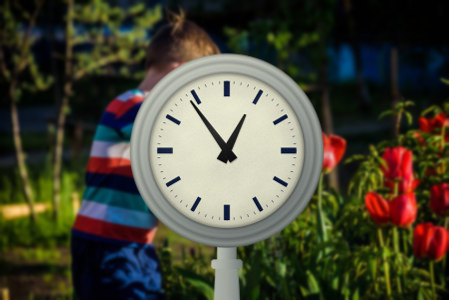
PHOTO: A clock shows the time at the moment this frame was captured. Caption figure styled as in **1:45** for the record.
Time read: **12:54**
